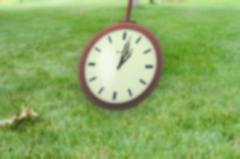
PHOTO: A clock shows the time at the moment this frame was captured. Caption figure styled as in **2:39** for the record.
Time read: **1:02**
